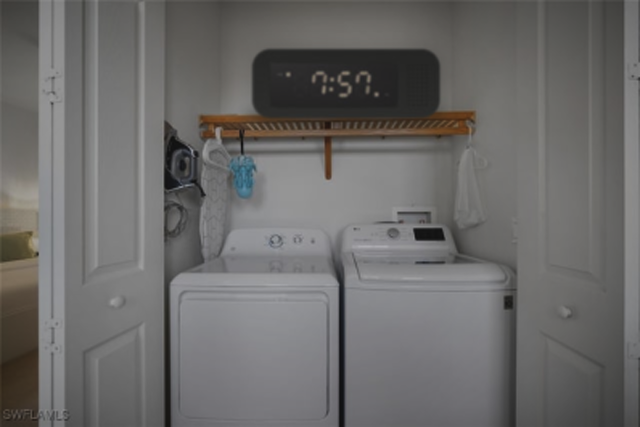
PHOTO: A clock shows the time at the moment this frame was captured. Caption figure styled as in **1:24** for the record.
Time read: **7:57**
